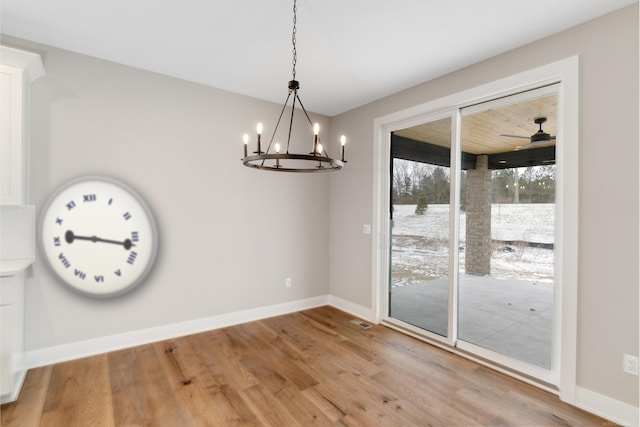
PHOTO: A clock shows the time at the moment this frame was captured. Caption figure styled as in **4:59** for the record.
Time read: **9:17**
